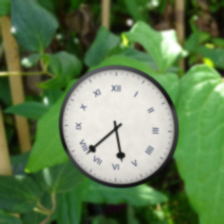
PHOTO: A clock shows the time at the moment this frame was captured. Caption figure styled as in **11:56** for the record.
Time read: **5:38**
